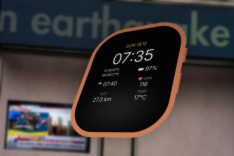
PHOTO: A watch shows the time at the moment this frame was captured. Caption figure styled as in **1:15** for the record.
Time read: **7:35**
